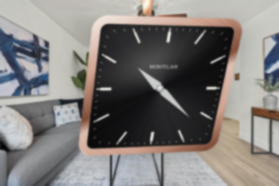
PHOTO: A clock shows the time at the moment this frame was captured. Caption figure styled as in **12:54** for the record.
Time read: **10:22**
